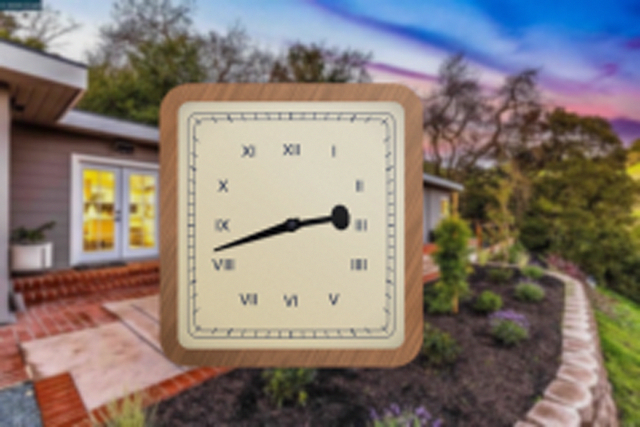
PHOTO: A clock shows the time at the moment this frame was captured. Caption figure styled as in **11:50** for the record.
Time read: **2:42**
